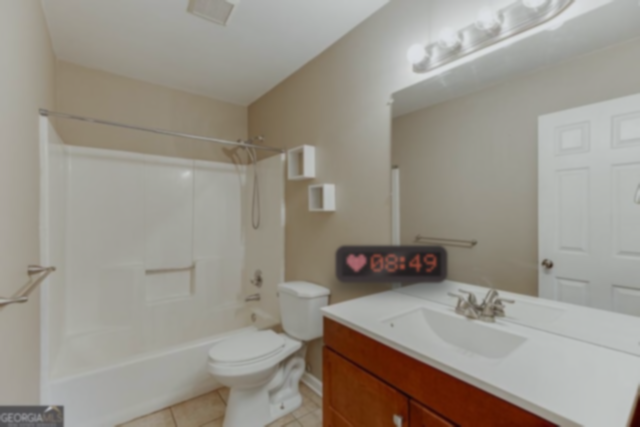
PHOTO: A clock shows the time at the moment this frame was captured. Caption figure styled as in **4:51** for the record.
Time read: **8:49**
